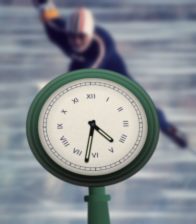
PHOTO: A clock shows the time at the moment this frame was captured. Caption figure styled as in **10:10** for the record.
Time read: **4:32**
